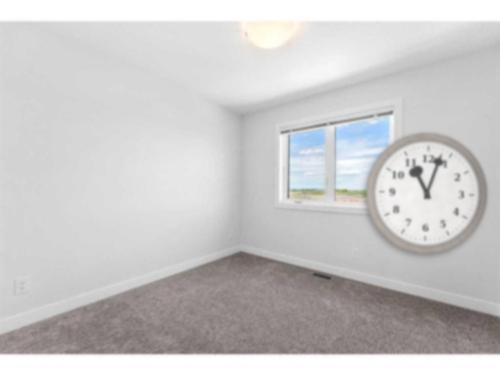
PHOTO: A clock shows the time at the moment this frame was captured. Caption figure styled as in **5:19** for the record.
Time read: **11:03**
